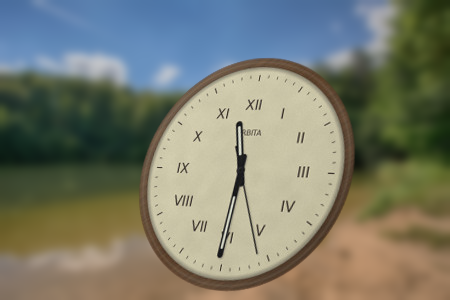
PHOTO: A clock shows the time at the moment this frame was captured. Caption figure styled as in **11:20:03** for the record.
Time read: **11:30:26**
